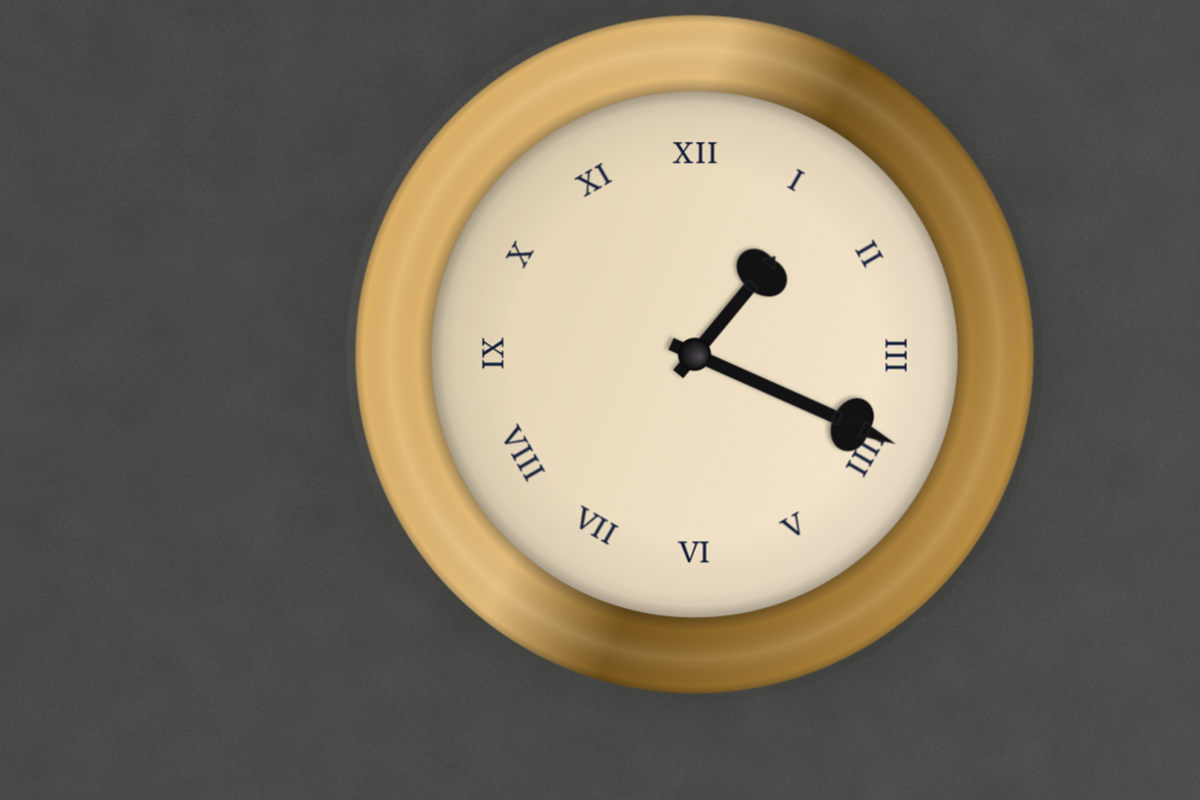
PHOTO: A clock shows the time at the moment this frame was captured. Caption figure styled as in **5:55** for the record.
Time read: **1:19**
